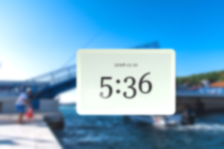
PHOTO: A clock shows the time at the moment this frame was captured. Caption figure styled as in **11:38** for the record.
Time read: **5:36**
